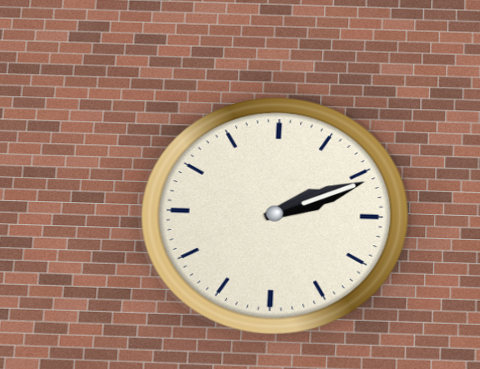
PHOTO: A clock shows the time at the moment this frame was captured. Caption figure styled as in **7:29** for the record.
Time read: **2:11**
